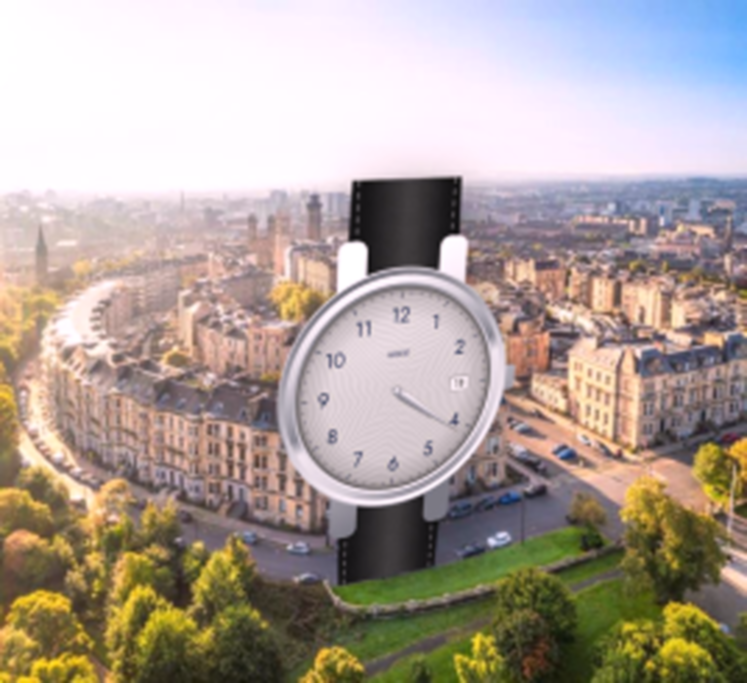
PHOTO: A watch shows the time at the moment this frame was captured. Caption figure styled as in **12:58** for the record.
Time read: **4:21**
